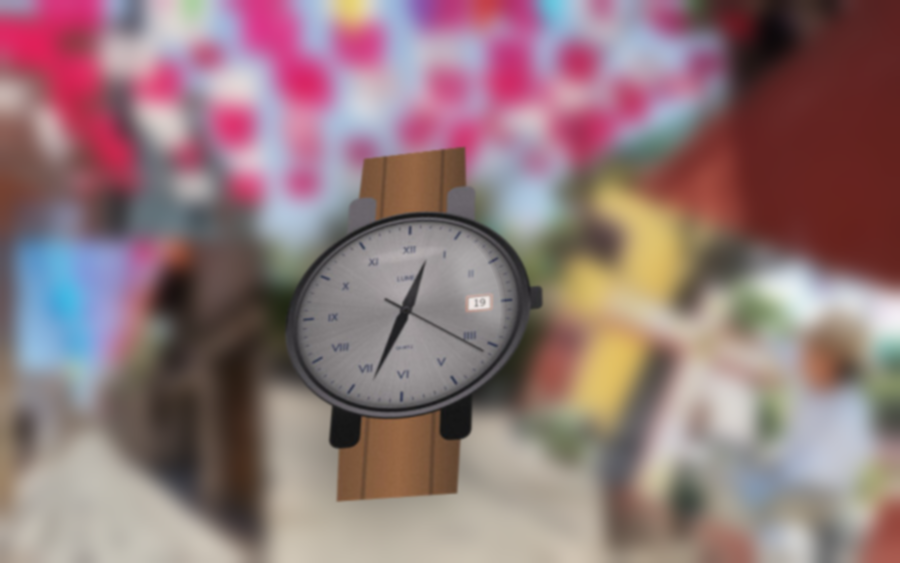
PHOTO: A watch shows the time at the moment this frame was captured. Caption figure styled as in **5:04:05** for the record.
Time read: **12:33:21**
